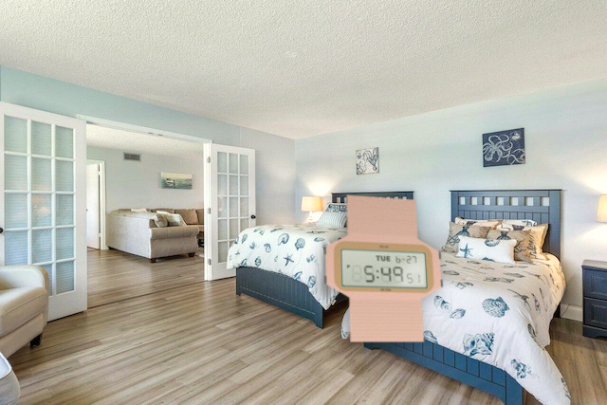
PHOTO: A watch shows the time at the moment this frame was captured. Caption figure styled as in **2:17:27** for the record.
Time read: **5:49:51**
